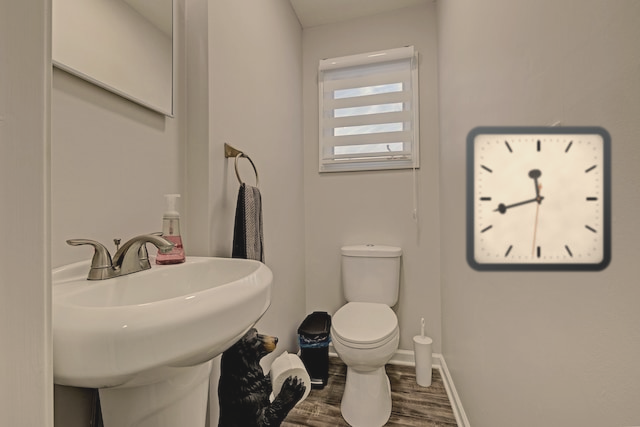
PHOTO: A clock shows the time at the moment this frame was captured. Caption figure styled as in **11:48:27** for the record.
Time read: **11:42:31**
